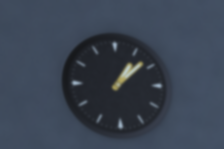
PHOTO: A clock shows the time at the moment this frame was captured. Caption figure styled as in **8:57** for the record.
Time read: **1:08**
